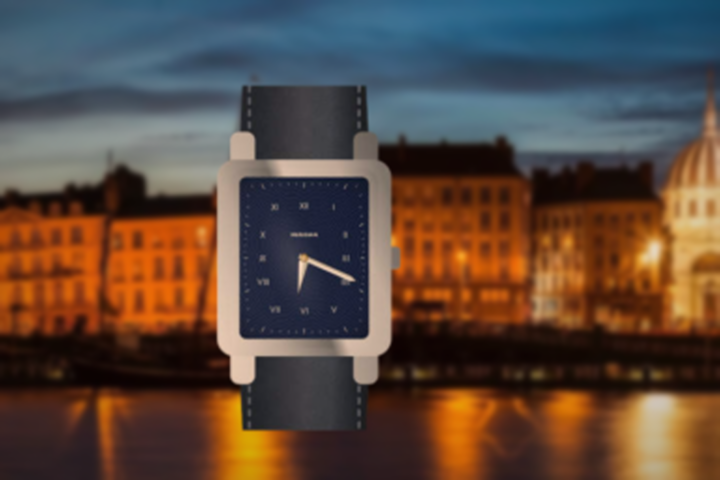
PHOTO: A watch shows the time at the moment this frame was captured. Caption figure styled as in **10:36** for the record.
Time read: **6:19**
